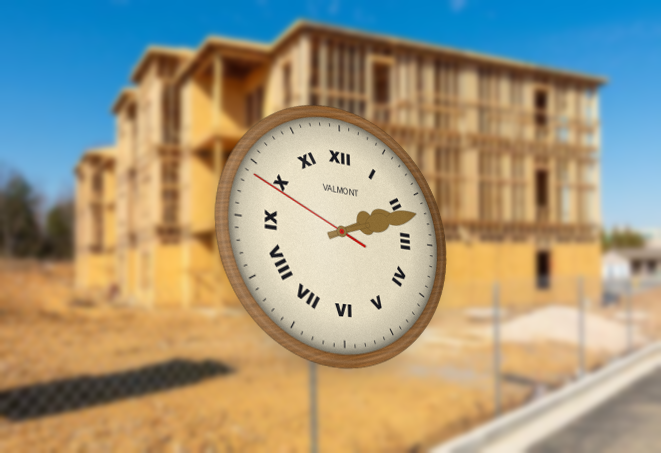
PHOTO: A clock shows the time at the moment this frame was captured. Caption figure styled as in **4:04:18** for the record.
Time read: **2:11:49**
